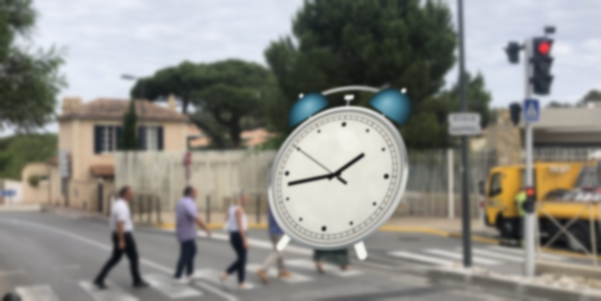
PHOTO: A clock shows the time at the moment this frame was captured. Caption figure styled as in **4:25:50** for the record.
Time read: **1:42:50**
